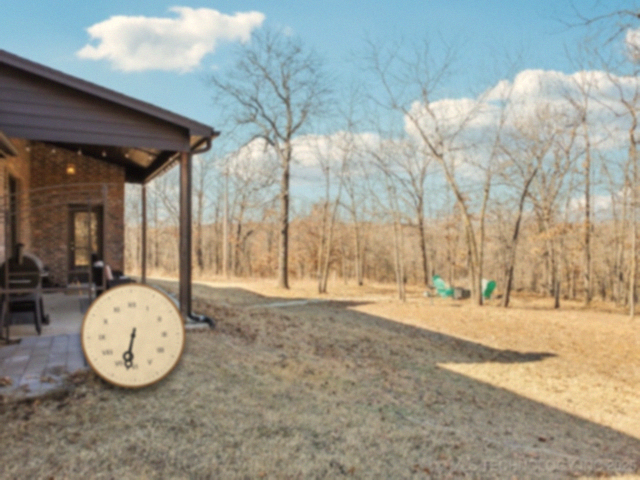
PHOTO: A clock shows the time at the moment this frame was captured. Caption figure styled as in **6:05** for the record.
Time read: **6:32**
